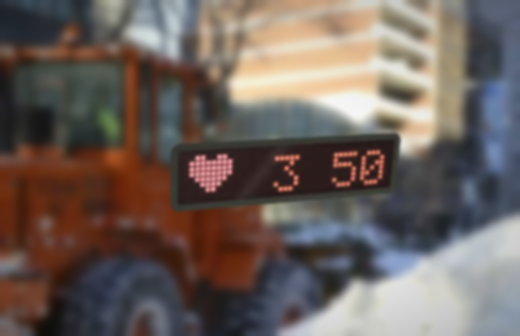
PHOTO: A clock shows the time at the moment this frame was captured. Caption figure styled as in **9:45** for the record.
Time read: **3:50**
